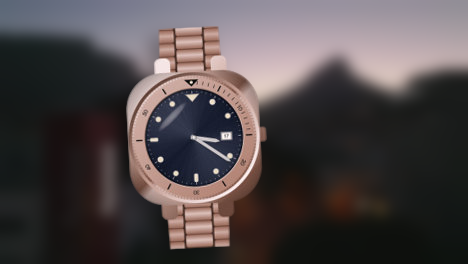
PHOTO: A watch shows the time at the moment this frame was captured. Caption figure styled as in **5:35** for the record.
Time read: **3:21**
